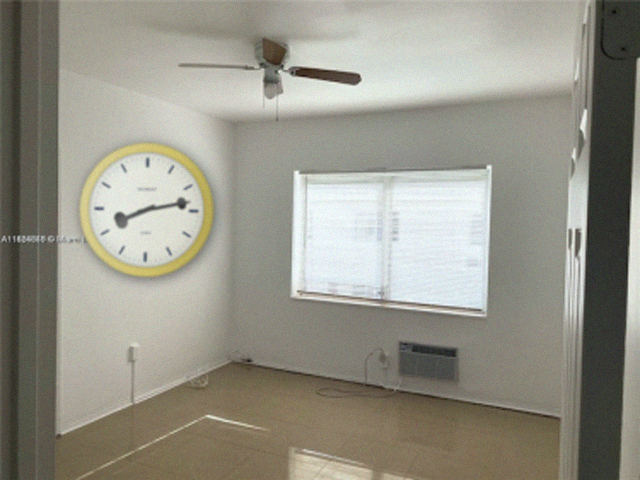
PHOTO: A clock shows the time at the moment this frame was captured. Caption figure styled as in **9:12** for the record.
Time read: **8:13**
